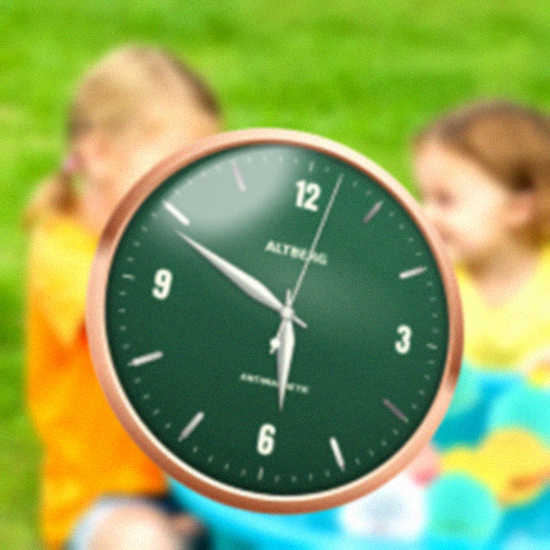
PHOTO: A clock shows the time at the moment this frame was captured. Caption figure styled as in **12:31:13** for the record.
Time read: **5:49:02**
